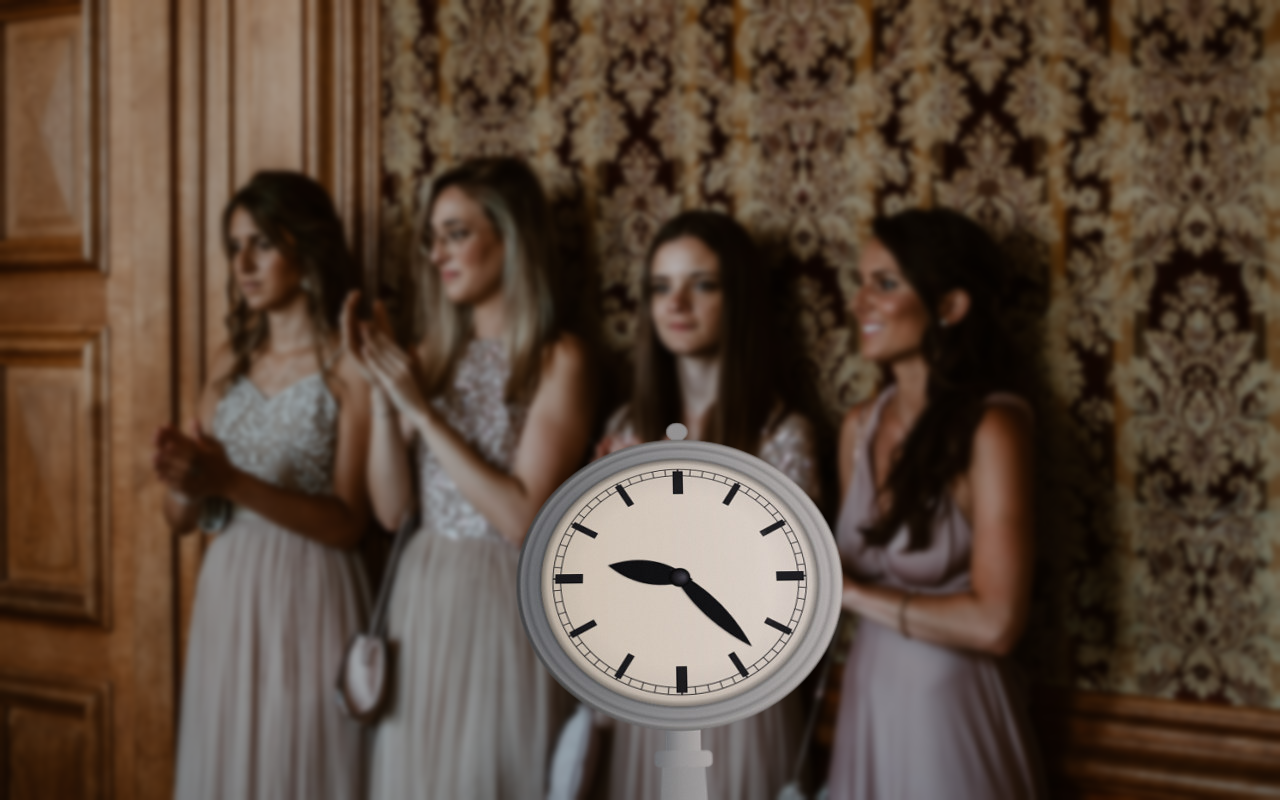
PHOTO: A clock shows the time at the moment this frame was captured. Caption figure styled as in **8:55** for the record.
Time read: **9:23**
